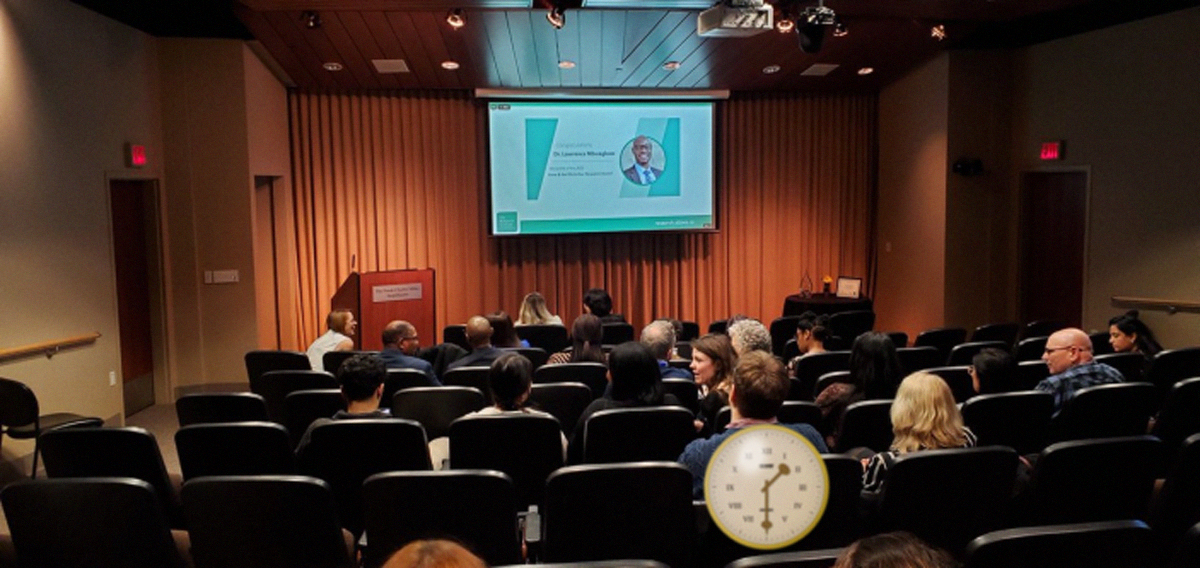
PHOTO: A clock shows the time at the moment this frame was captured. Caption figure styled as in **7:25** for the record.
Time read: **1:30**
